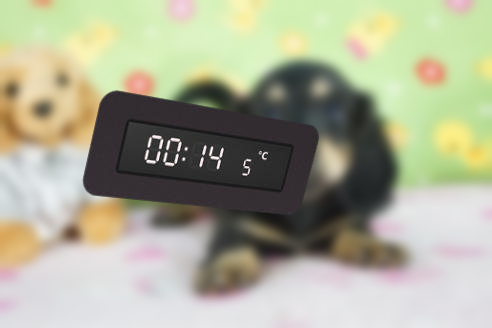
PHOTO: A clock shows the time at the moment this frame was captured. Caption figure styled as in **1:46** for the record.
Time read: **0:14**
